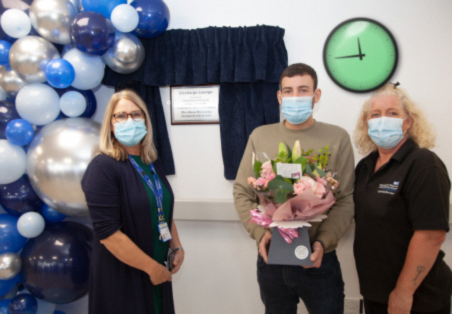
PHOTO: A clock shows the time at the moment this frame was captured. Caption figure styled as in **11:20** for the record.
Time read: **11:44**
